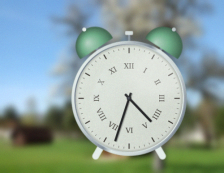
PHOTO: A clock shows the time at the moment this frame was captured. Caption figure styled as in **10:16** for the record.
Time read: **4:33**
